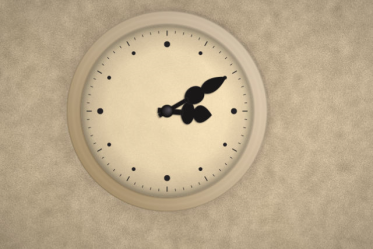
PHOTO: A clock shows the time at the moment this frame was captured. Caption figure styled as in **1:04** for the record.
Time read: **3:10**
